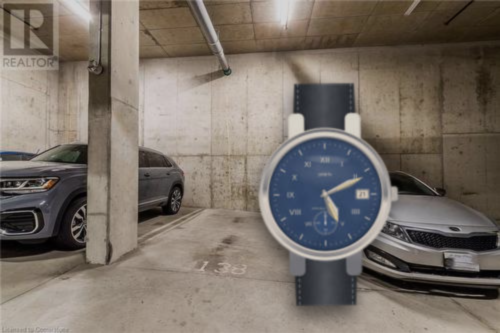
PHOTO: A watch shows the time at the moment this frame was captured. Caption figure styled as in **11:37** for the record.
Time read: **5:11**
